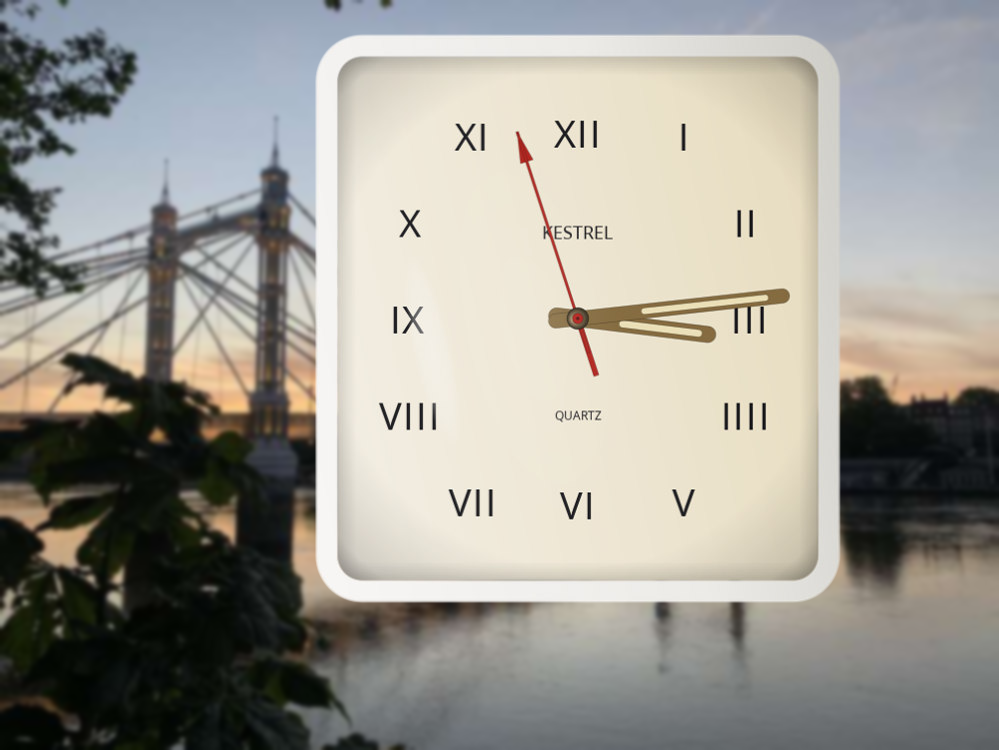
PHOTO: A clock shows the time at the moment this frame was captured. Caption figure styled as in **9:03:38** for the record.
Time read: **3:13:57**
